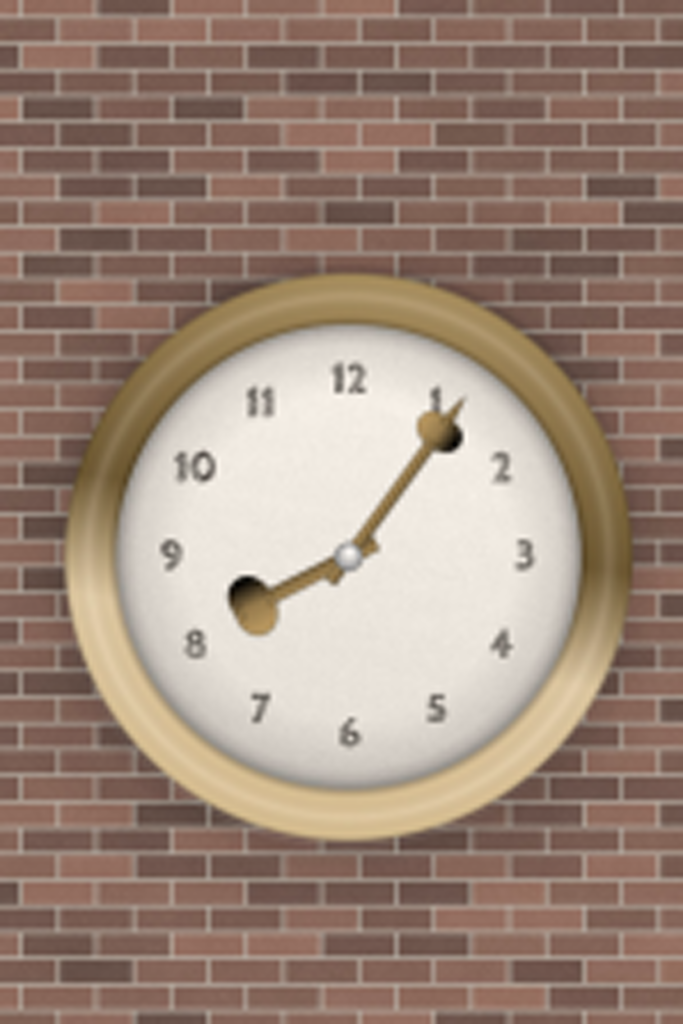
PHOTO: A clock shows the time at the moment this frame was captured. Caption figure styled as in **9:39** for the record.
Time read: **8:06**
